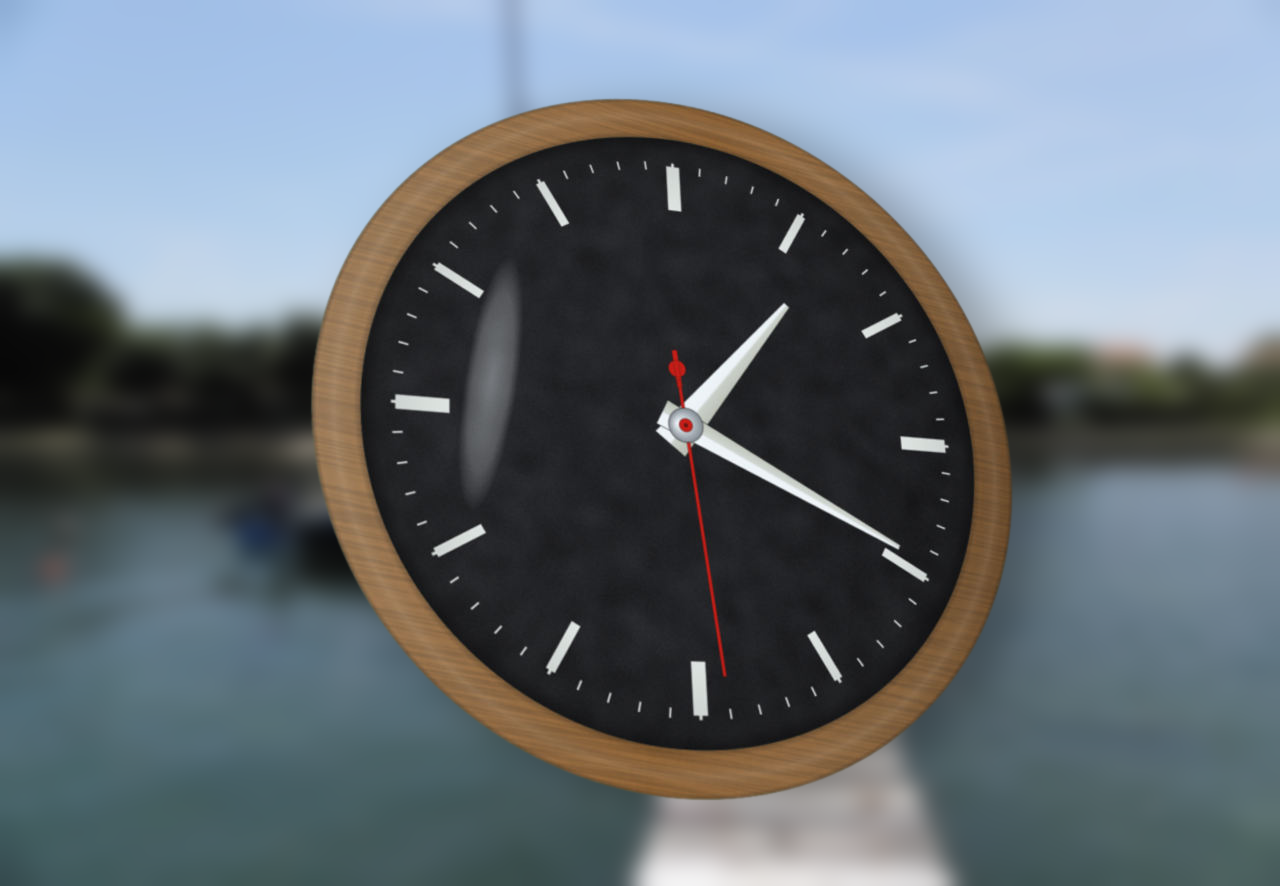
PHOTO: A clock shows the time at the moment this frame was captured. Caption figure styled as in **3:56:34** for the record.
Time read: **1:19:29**
